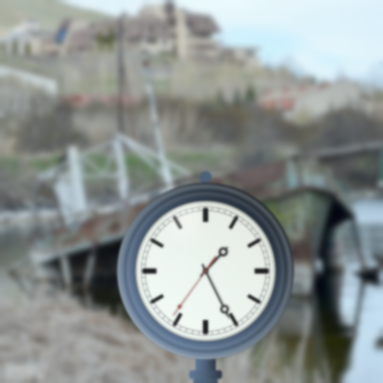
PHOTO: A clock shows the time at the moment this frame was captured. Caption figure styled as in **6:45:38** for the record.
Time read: **1:25:36**
